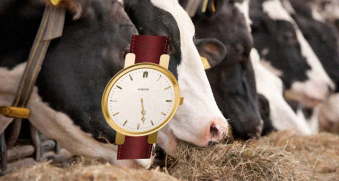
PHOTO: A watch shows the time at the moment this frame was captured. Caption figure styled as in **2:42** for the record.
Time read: **5:28**
